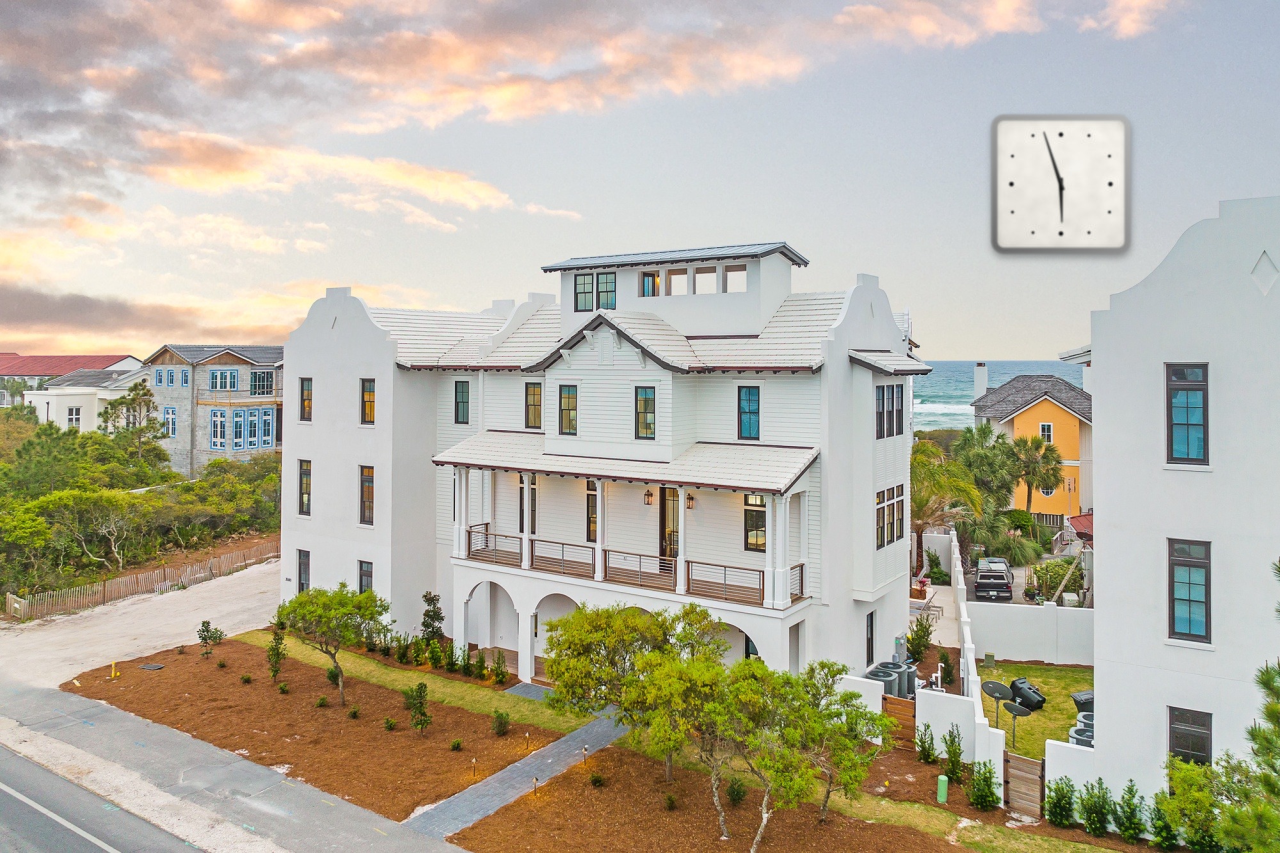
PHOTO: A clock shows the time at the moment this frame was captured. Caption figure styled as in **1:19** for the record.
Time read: **5:57**
